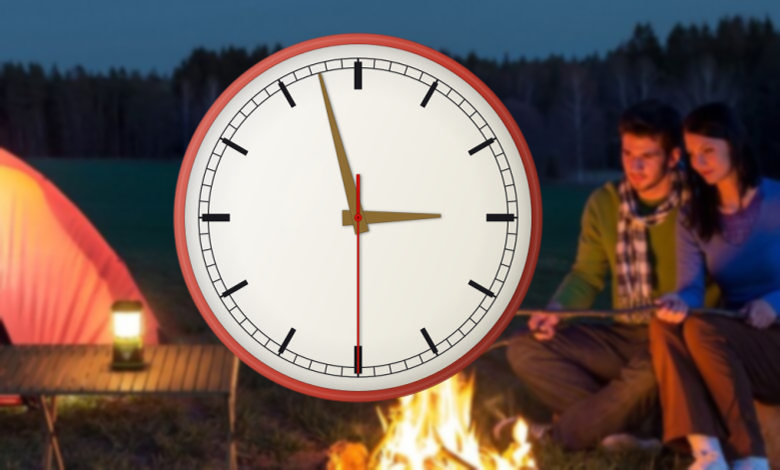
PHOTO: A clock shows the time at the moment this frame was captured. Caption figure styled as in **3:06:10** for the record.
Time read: **2:57:30**
